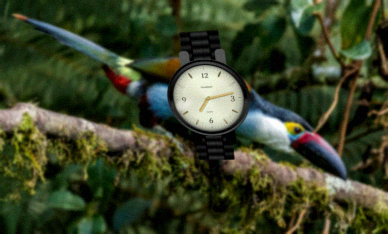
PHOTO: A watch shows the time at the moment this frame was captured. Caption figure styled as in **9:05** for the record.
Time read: **7:13**
